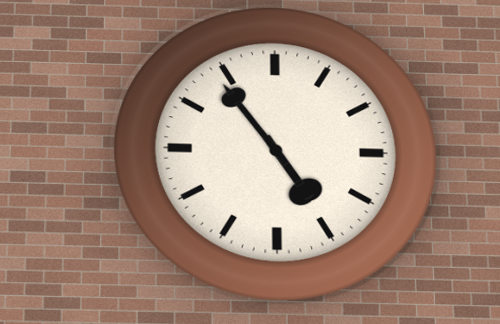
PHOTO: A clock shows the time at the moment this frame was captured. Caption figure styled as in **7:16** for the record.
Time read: **4:54**
